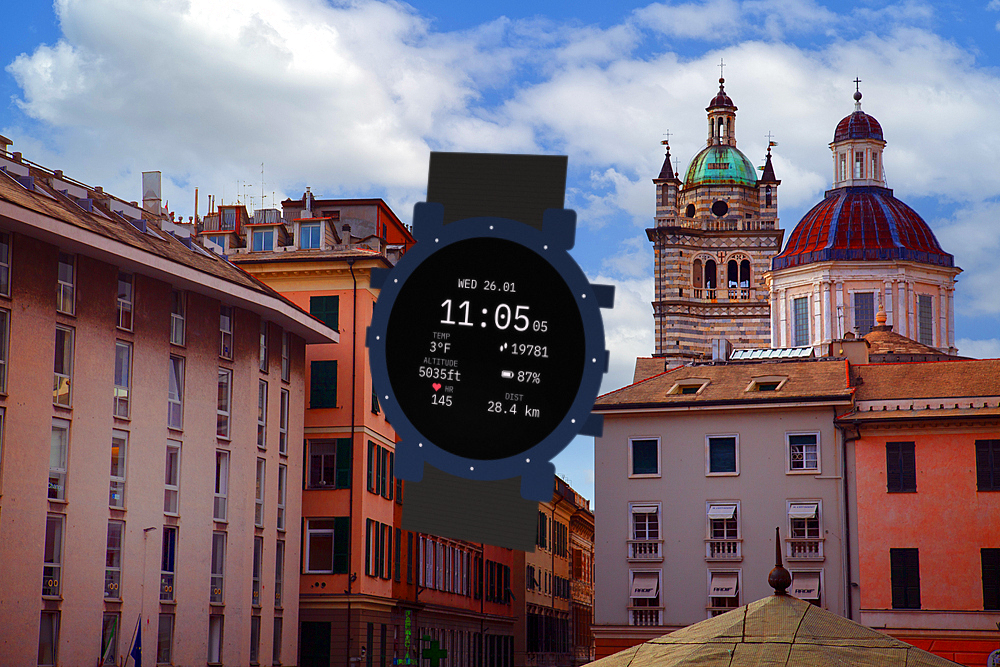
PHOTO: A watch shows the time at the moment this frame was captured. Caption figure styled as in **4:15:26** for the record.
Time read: **11:05:05**
